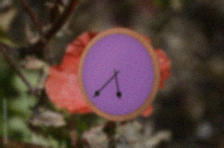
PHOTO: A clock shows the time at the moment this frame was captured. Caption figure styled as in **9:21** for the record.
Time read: **5:38**
